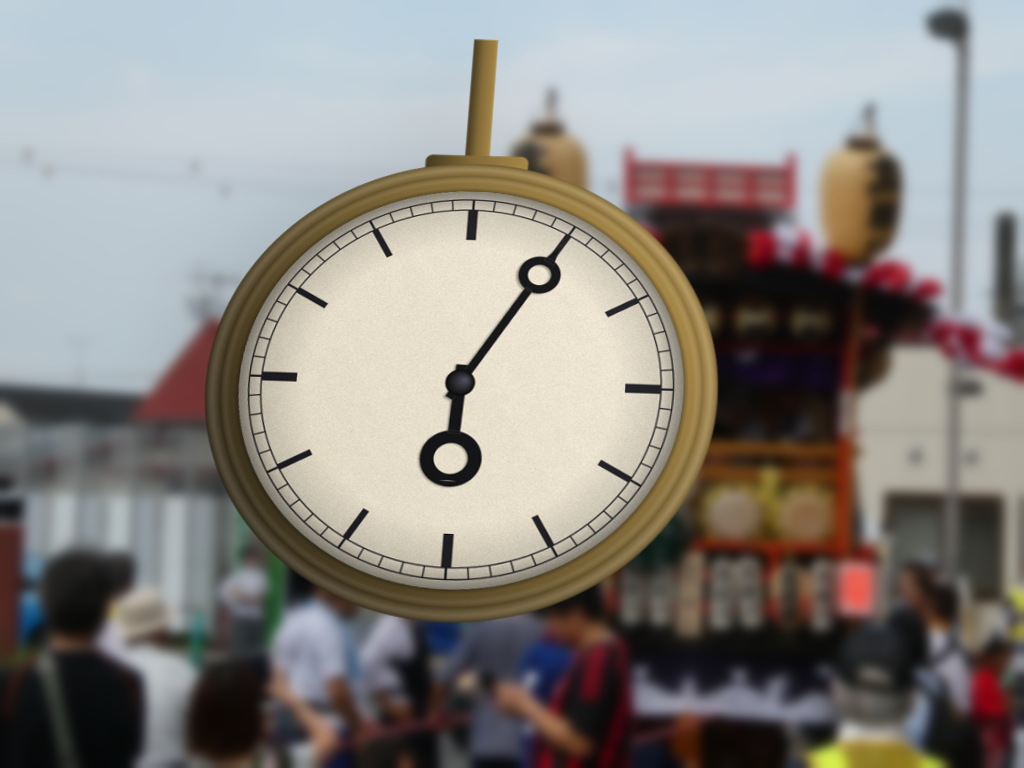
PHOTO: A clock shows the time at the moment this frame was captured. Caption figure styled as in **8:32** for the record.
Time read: **6:05**
